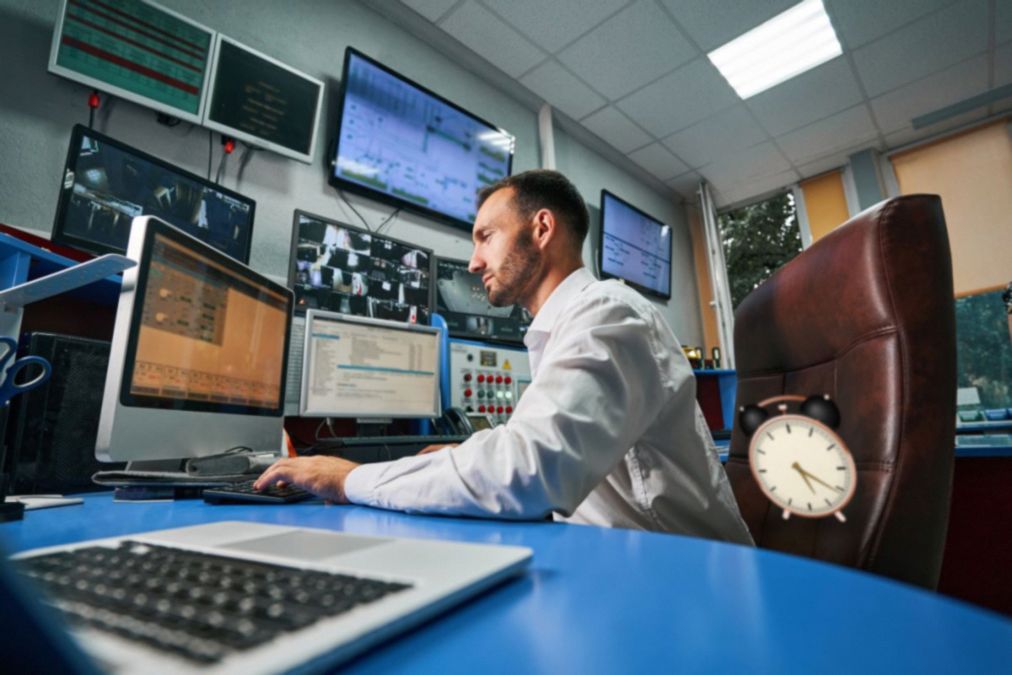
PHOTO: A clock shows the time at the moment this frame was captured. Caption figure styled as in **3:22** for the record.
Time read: **5:21**
